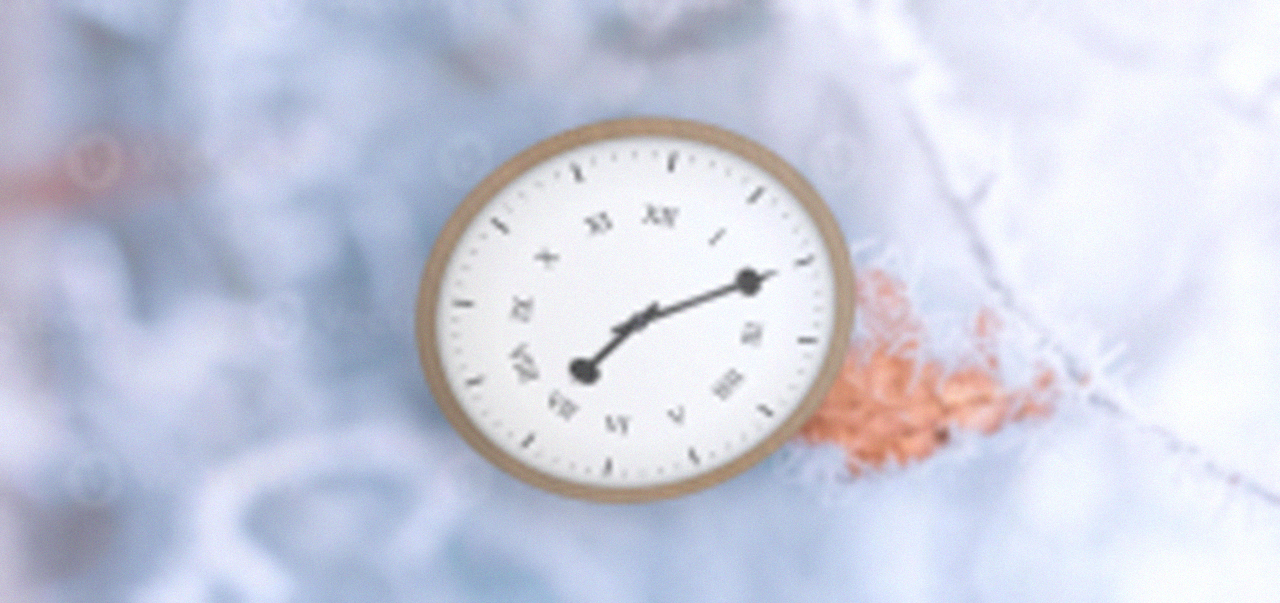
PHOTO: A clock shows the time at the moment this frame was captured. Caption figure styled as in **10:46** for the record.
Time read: **7:10**
